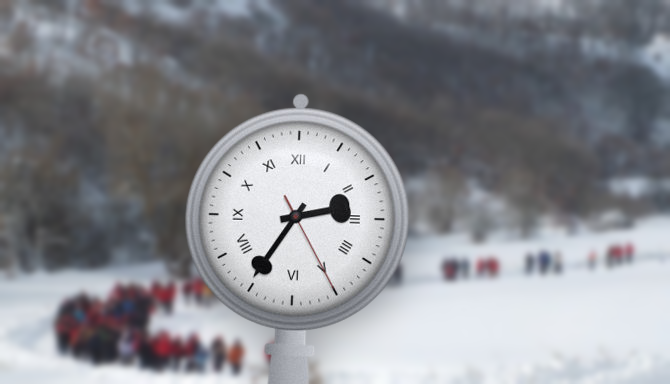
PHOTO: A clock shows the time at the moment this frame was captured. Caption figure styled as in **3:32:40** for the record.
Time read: **2:35:25**
